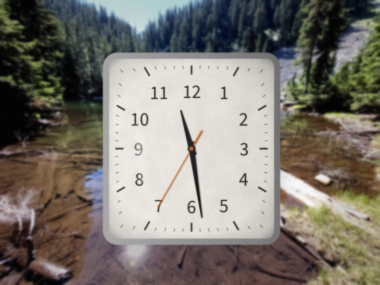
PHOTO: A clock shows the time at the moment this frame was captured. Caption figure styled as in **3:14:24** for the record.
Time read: **11:28:35**
